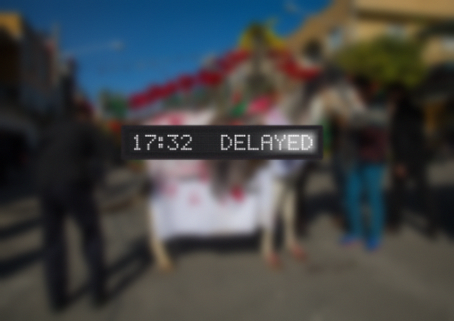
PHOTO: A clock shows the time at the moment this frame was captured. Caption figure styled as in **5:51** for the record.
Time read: **17:32**
